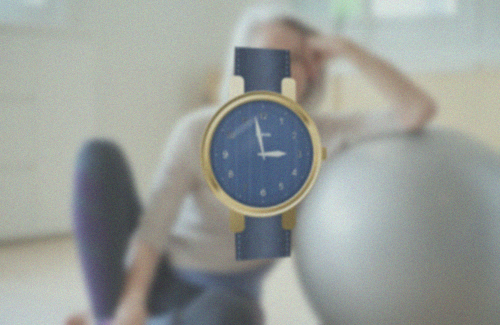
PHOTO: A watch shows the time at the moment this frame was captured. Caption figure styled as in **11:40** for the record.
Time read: **2:58**
